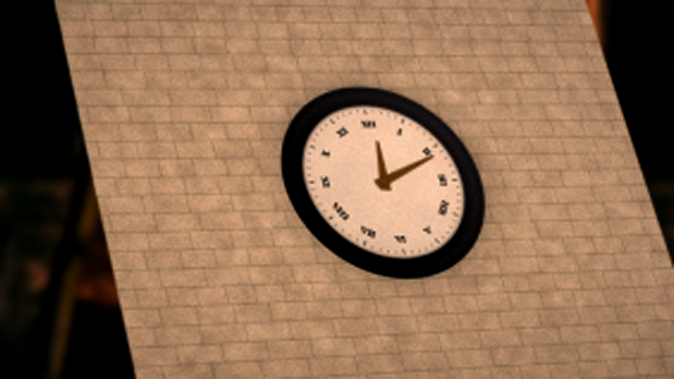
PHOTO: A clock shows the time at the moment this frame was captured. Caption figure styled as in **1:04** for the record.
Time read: **12:11**
